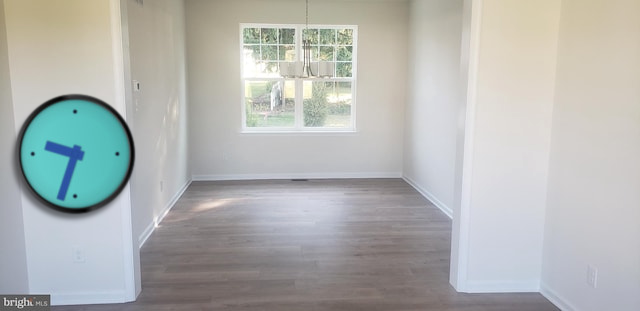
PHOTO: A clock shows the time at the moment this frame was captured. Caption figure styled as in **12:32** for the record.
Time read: **9:33**
